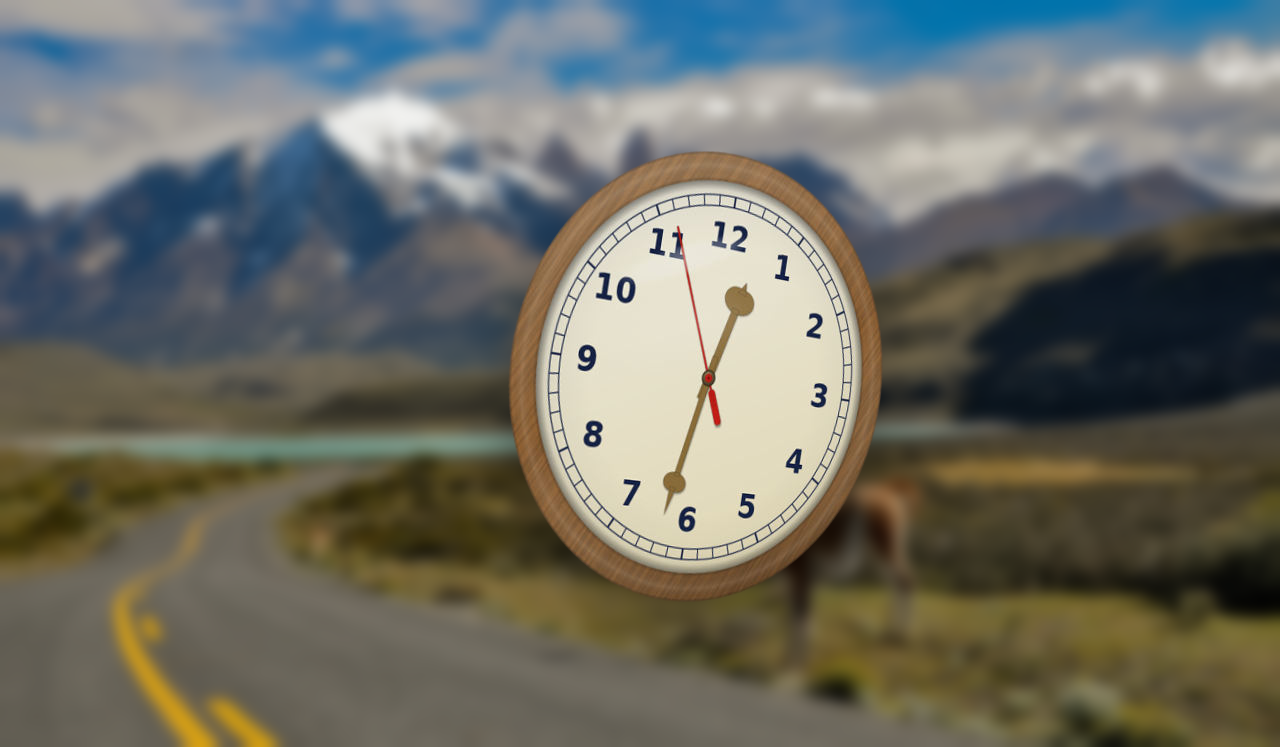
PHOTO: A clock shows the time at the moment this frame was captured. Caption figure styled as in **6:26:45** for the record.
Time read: **12:31:56**
